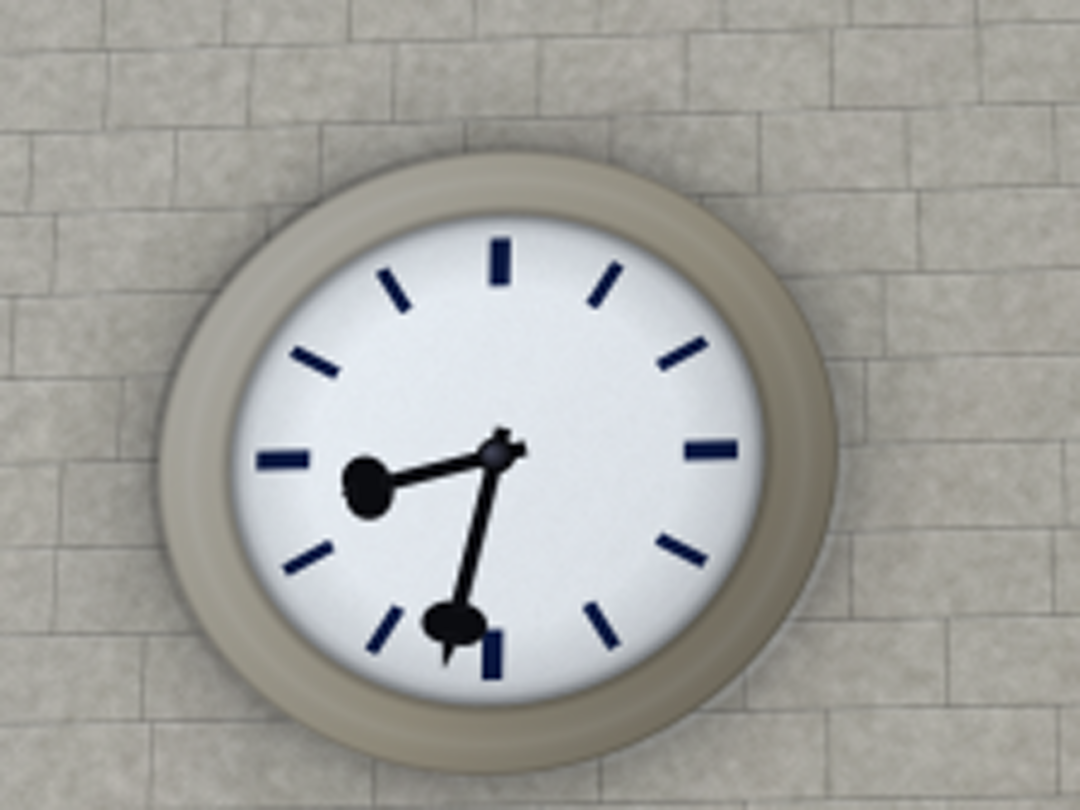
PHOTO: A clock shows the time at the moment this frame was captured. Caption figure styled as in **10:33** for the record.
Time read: **8:32**
